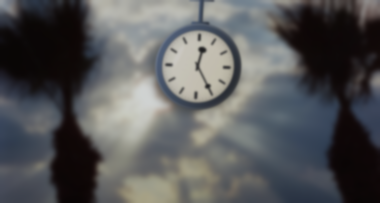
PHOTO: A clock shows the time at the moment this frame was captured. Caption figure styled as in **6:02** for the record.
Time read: **12:25**
